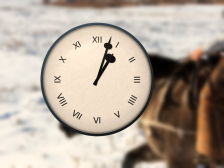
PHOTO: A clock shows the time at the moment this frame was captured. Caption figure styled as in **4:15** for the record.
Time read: **1:03**
